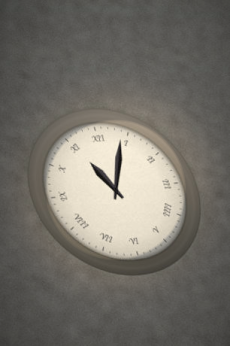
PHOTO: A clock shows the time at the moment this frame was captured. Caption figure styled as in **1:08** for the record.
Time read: **11:04**
